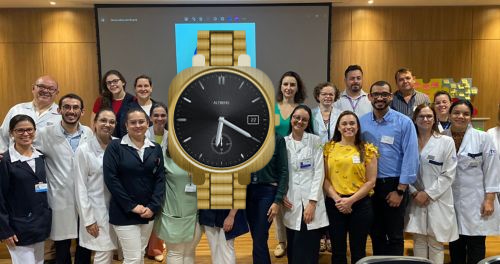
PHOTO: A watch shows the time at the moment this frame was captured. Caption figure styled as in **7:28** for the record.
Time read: **6:20**
